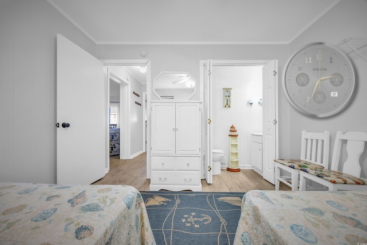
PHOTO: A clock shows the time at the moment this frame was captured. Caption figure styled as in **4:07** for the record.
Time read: **2:34**
